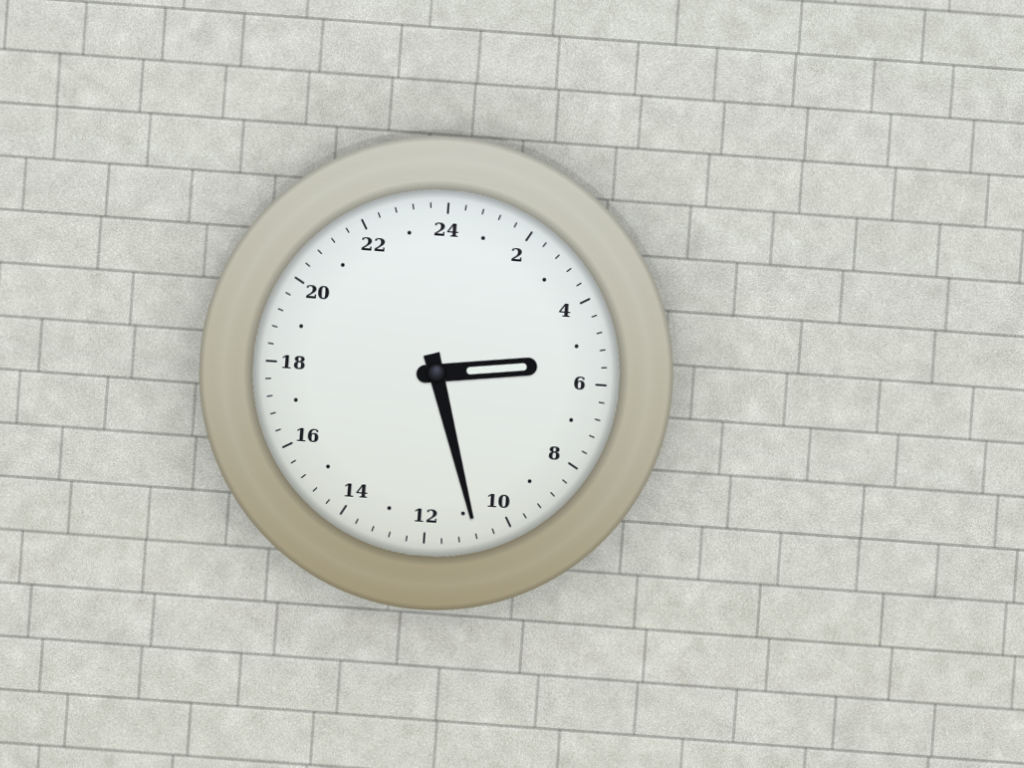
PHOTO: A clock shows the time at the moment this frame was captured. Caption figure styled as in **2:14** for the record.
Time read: **5:27**
